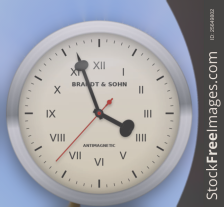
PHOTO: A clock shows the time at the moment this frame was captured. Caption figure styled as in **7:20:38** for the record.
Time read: **3:56:37**
